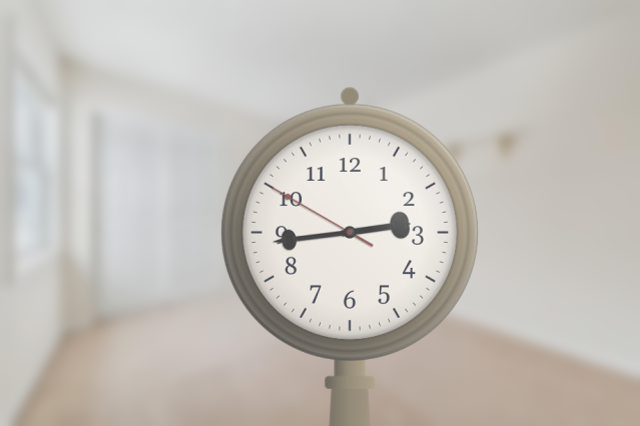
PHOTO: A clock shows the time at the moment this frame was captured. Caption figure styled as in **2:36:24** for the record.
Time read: **2:43:50**
